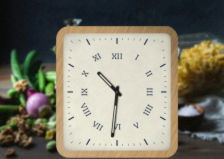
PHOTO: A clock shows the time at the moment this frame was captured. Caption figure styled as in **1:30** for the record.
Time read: **10:31**
